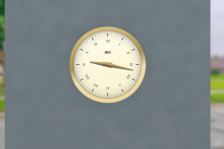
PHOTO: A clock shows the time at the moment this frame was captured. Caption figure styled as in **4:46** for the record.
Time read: **9:17**
